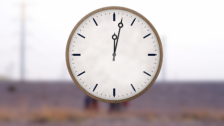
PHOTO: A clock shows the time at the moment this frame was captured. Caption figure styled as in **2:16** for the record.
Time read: **12:02**
